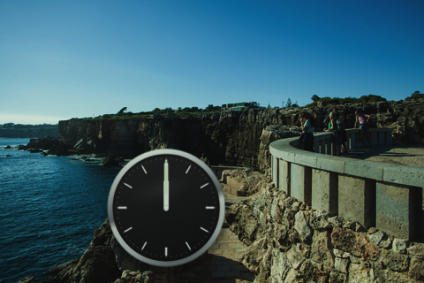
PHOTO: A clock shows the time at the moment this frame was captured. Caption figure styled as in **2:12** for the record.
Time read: **12:00**
